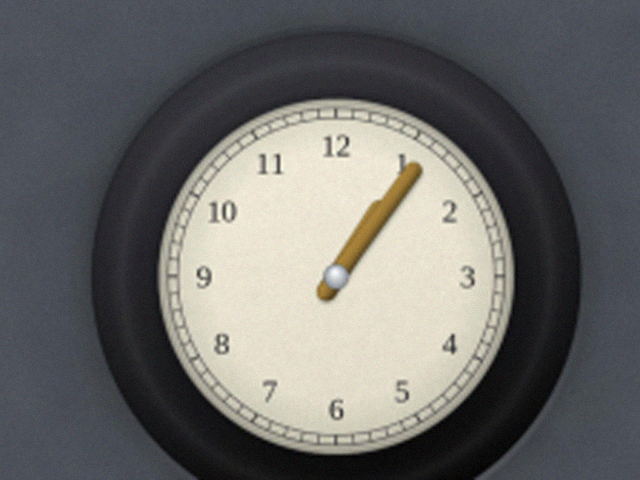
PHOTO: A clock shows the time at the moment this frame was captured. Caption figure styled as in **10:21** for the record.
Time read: **1:06**
